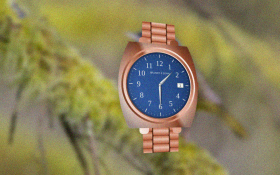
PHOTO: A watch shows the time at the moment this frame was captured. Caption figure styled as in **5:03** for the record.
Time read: **1:30**
